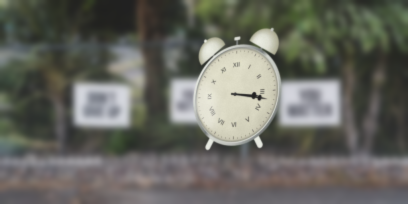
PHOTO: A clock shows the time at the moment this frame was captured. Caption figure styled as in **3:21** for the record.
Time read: **3:17**
